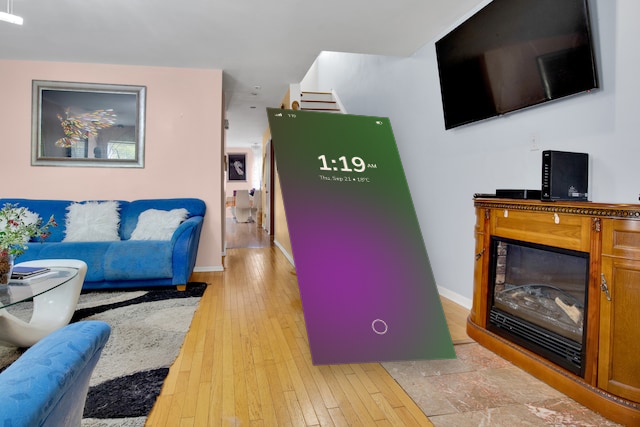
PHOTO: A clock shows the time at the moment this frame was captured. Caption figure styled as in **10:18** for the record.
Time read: **1:19**
